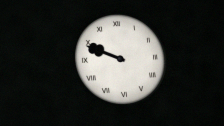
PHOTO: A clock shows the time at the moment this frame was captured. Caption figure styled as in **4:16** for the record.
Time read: **9:49**
